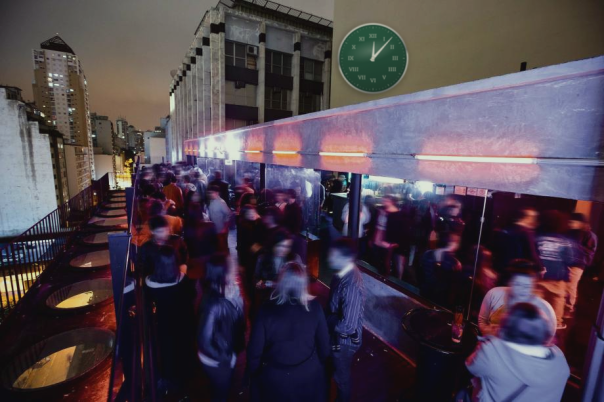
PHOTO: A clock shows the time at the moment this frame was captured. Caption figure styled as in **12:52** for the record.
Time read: **12:07**
